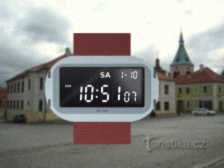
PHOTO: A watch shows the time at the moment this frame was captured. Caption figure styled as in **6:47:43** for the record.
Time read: **10:51:07**
